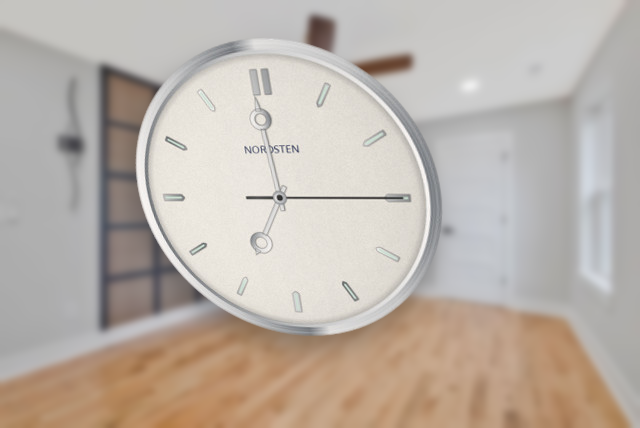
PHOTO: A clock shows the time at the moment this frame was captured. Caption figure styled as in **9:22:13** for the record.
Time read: **6:59:15**
